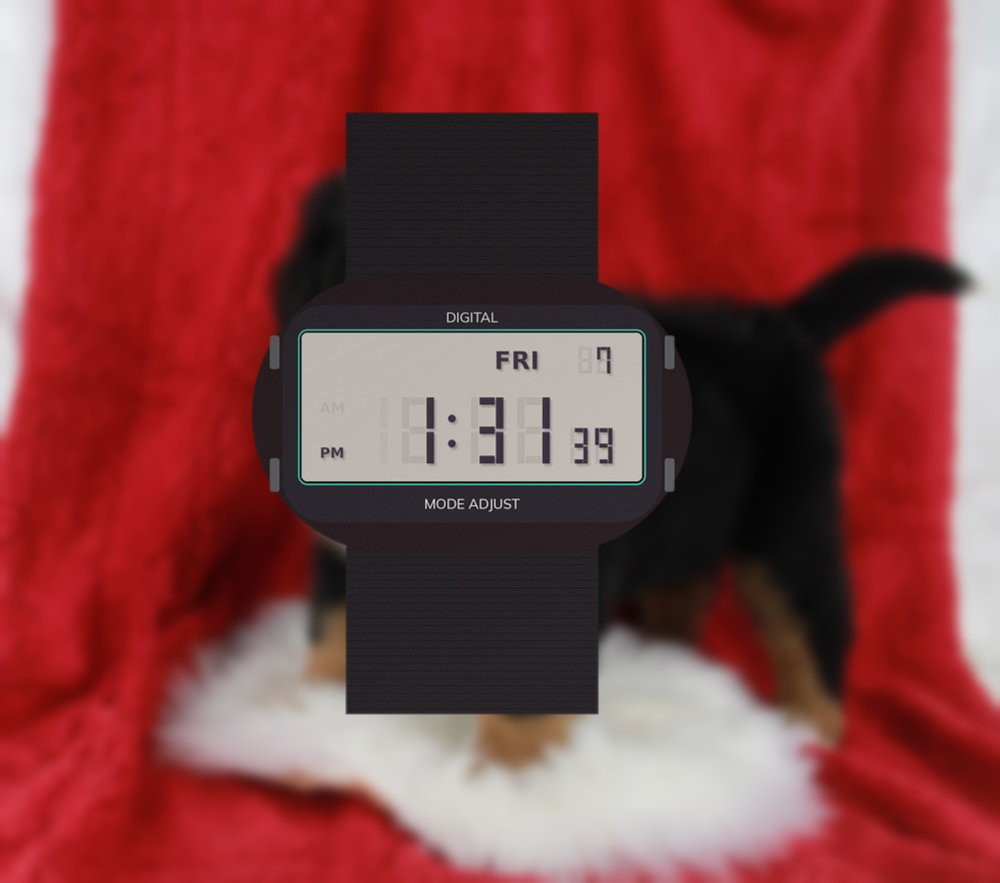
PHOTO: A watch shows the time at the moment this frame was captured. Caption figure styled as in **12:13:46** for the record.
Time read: **1:31:39**
